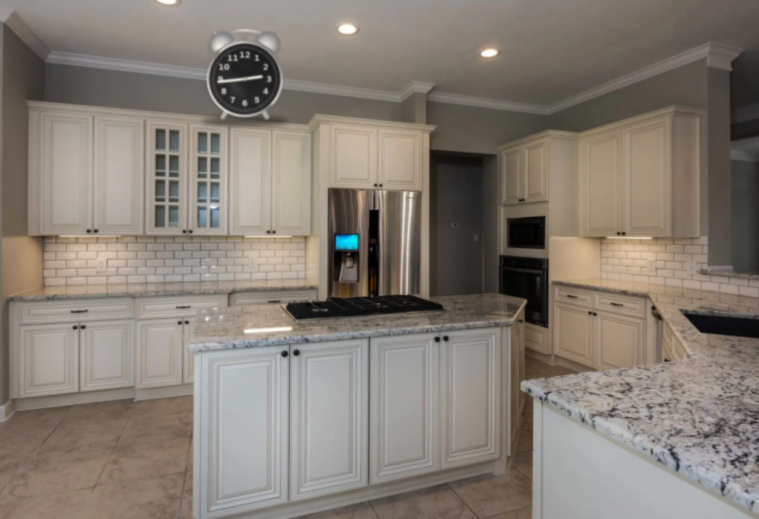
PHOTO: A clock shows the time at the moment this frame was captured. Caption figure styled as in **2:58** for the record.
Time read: **2:44**
